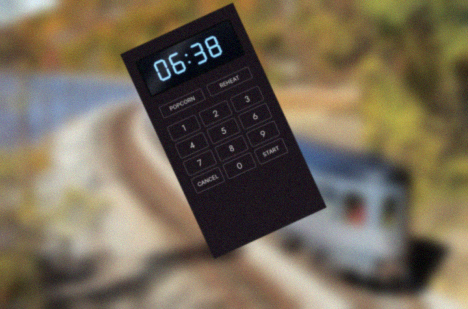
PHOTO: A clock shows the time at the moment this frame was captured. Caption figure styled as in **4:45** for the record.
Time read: **6:38**
